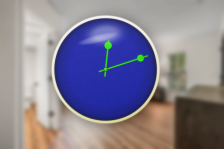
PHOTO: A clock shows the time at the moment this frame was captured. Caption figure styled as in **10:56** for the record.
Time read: **12:12**
